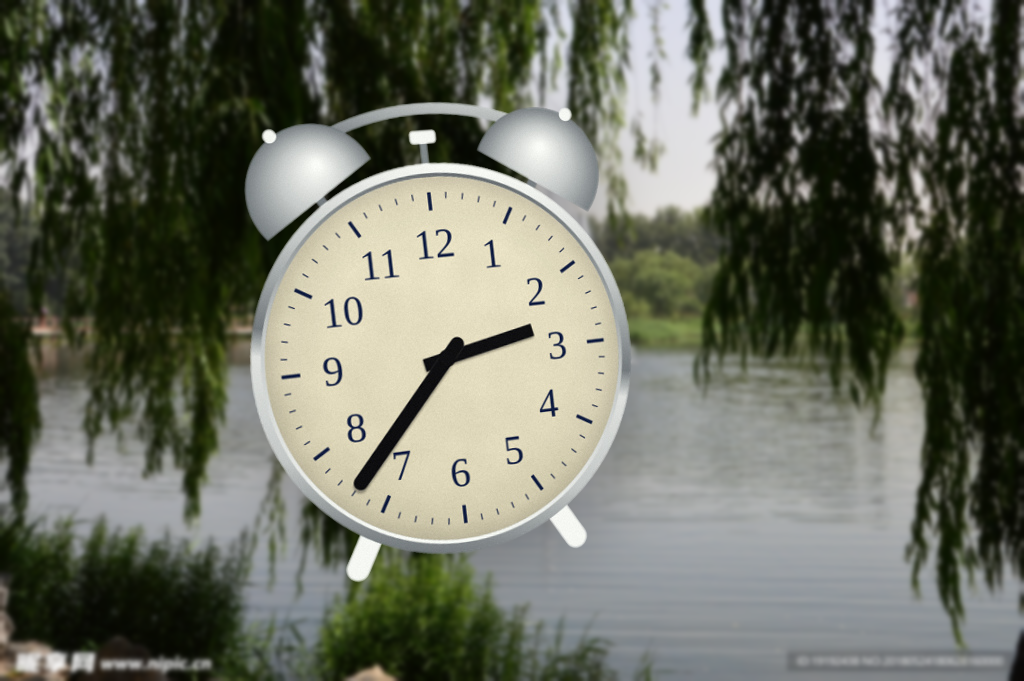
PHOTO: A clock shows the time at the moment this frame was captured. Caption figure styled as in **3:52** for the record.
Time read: **2:37**
